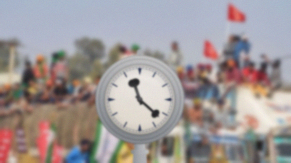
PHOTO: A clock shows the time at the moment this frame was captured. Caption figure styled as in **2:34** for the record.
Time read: **11:22**
